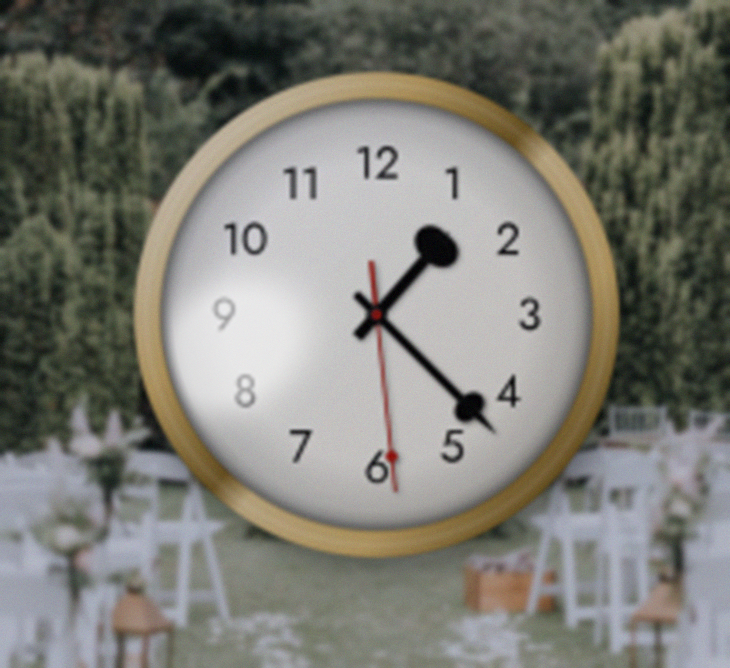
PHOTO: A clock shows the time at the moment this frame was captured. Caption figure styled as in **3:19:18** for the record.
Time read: **1:22:29**
